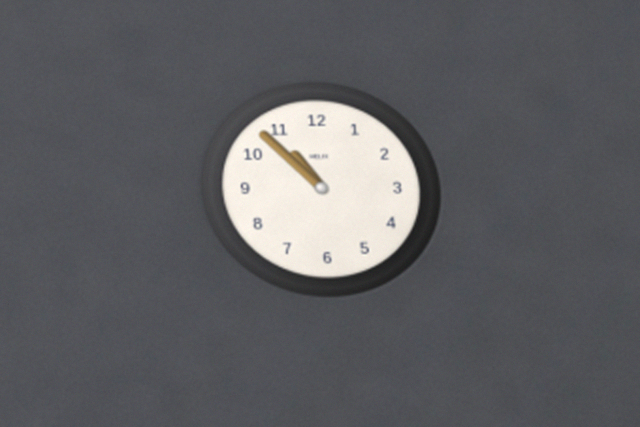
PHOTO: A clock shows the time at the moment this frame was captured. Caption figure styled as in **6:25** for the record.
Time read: **10:53**
